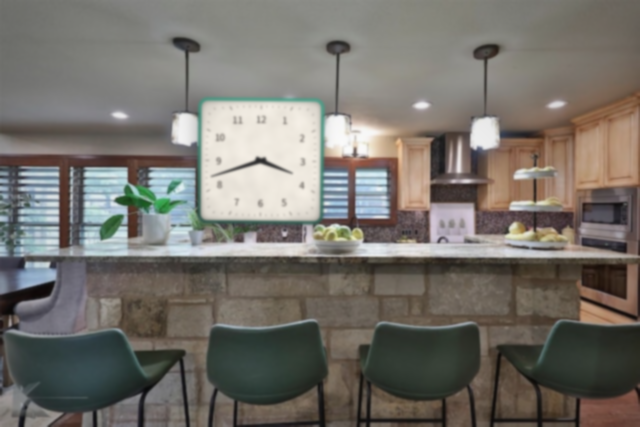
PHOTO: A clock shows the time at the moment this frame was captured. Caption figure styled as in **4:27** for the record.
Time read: **3:42**
